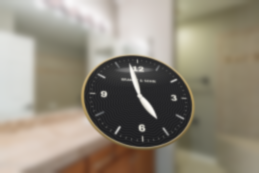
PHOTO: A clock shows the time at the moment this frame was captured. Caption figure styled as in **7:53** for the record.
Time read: **4:58**
